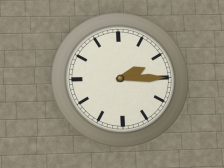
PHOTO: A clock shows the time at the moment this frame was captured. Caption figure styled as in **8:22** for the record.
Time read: **2:15**
